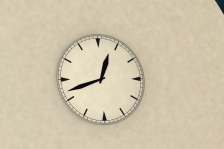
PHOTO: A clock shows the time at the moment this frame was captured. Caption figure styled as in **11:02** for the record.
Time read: **12:42**
